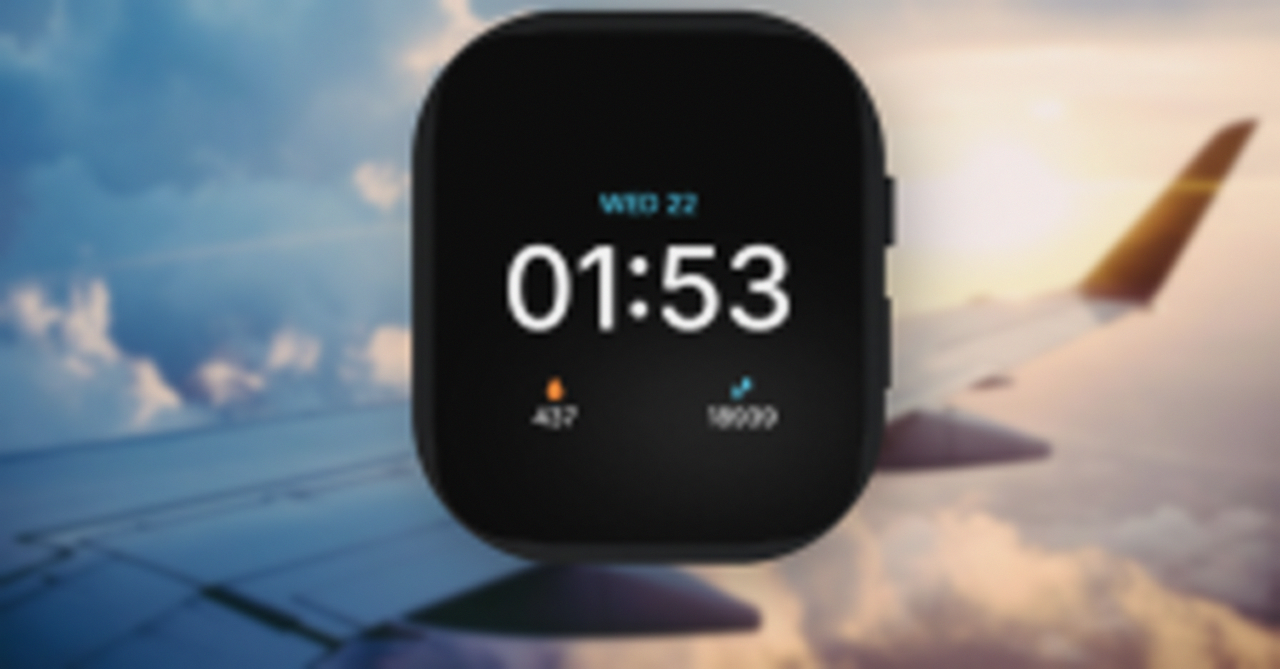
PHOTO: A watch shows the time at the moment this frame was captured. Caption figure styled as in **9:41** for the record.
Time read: **1:53**
